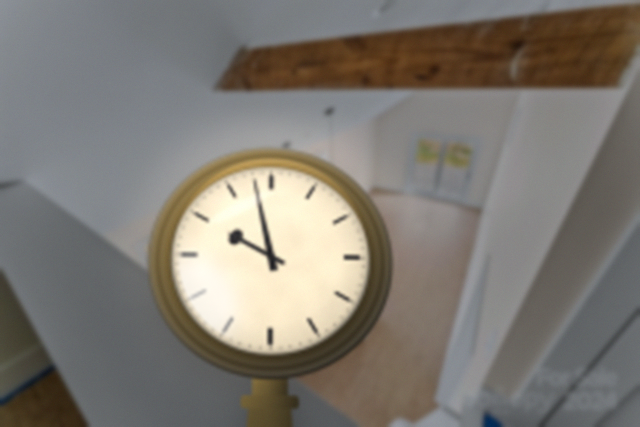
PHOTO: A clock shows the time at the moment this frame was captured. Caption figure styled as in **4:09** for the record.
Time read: **9:58**
